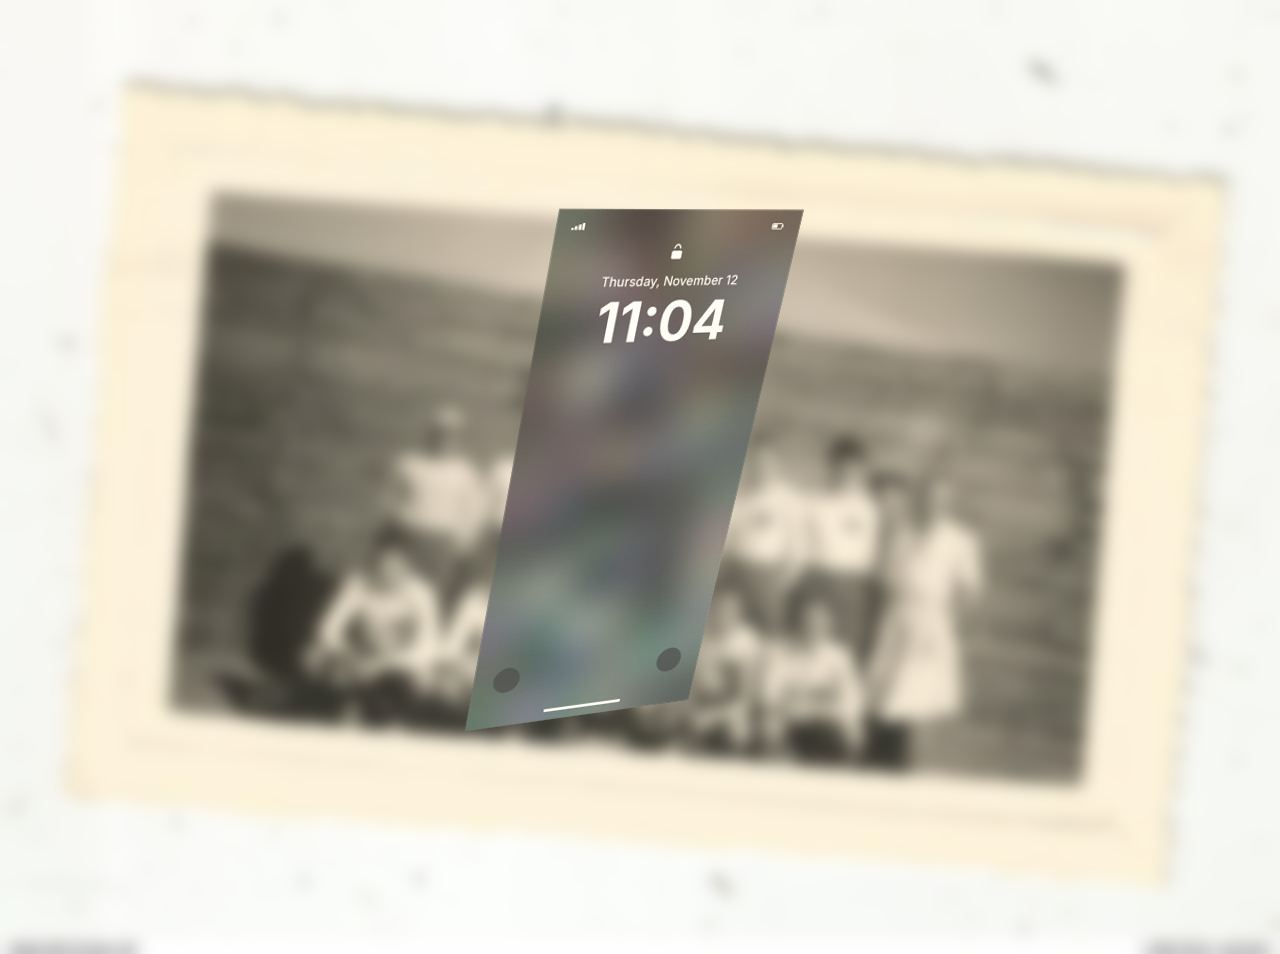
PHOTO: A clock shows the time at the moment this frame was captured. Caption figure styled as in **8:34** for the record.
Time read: **11:04**
